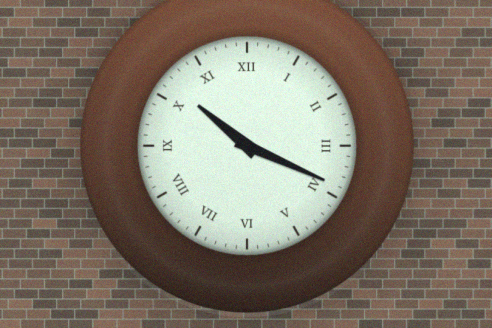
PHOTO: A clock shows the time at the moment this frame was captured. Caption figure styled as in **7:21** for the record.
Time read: **10:19**
